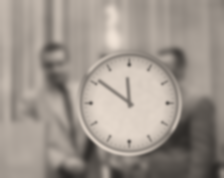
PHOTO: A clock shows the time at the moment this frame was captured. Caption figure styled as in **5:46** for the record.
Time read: **11:51**
